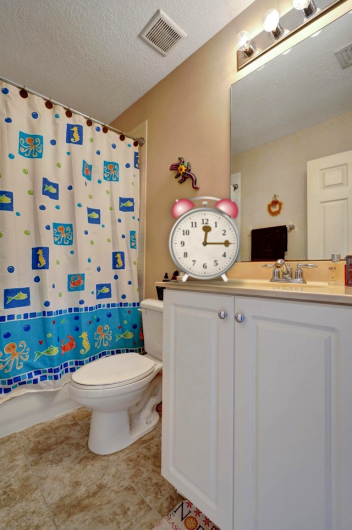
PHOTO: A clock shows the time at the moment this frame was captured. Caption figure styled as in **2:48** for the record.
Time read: **12:15**
